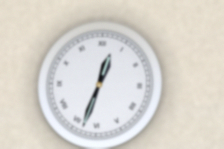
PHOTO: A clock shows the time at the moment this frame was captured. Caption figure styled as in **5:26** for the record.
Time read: **12:33**
